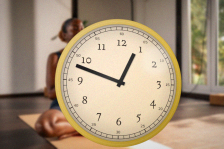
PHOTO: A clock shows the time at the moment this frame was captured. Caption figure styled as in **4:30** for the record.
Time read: **12:48**
